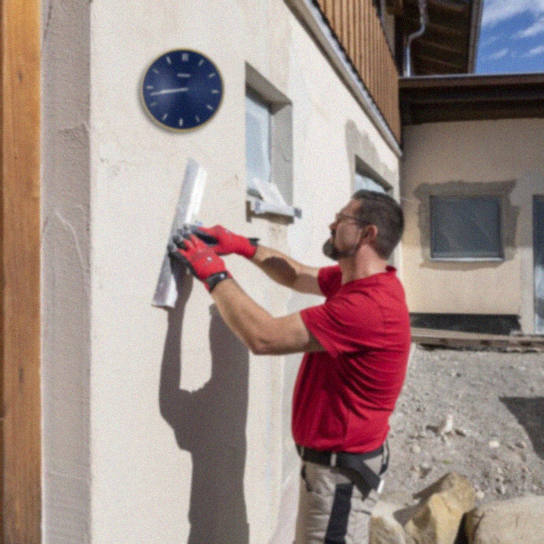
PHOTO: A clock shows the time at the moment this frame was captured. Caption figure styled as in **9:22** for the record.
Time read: **8:43**
